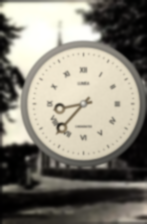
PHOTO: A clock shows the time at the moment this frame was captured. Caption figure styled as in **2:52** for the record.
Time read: **8:37**
